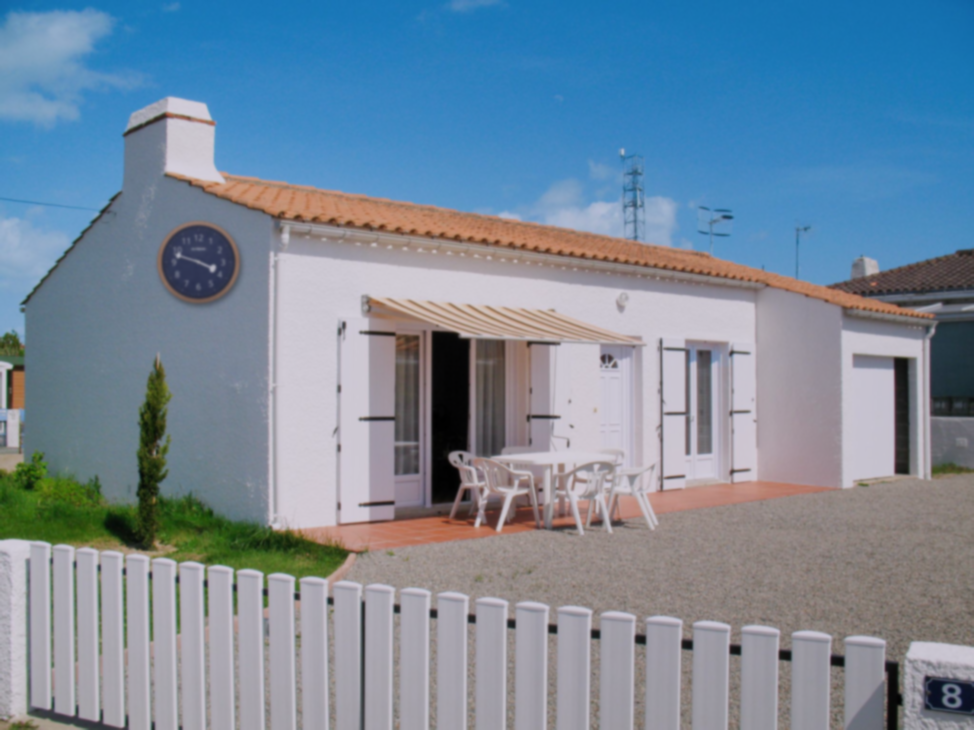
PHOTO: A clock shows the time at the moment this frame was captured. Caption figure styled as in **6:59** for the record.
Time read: **3:48**
